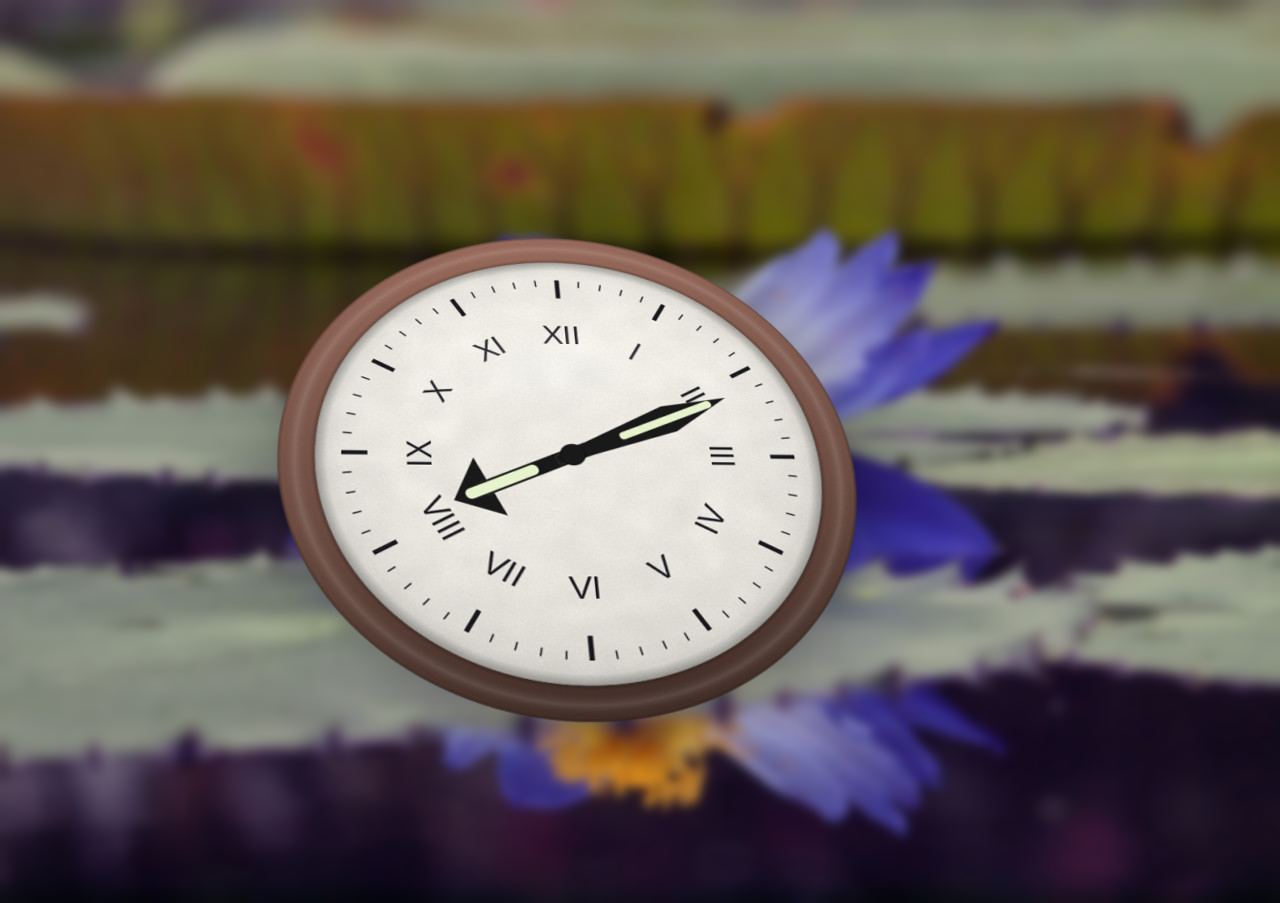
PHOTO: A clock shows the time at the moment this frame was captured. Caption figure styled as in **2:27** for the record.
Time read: **8:11**
